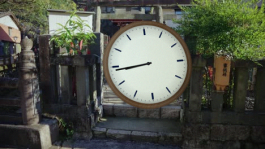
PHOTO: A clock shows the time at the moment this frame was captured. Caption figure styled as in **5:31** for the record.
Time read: **8:44**
